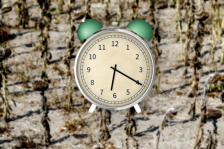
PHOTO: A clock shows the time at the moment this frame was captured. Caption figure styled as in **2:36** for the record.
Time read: **6:20**
